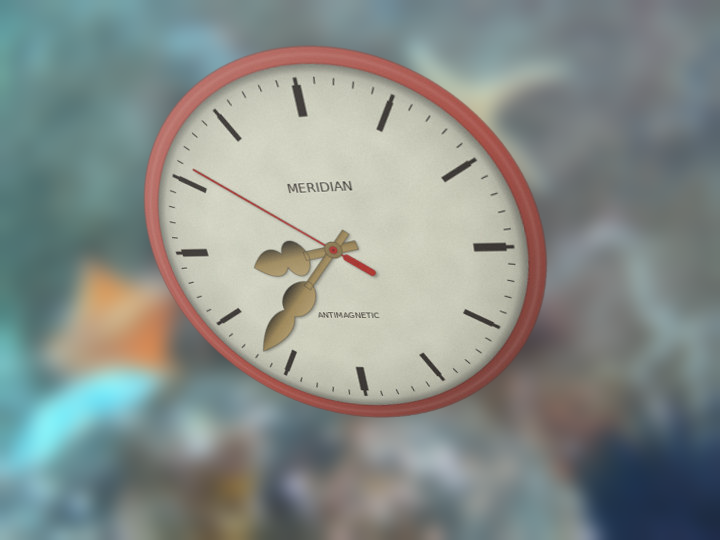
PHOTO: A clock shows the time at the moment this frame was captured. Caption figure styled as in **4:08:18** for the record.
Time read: **8:36:51**
